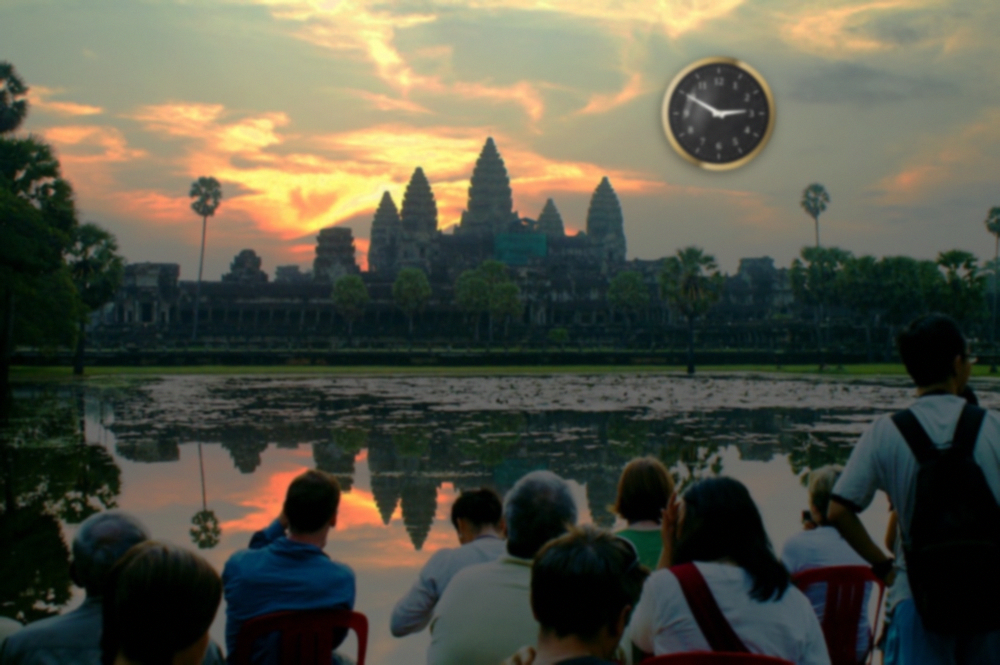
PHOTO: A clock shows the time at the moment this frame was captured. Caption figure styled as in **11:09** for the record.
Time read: **2:50**
